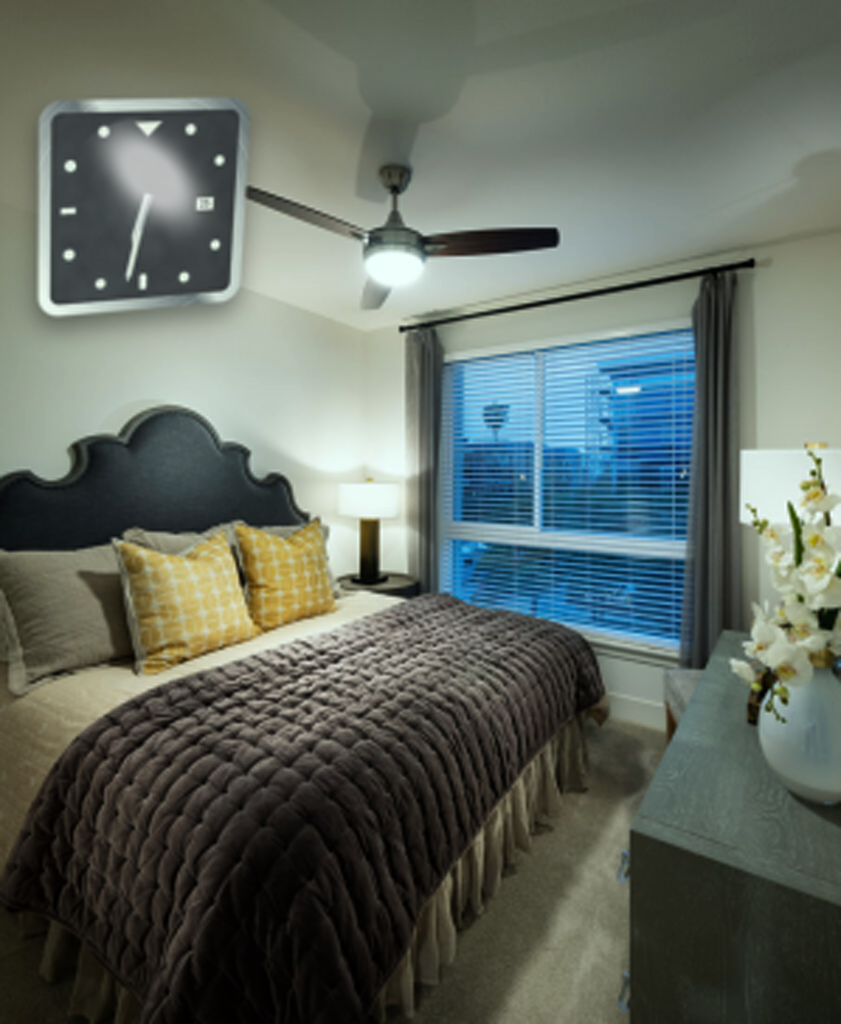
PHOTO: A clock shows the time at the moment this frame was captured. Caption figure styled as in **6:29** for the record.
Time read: **6:32**
